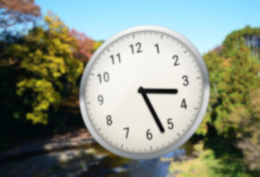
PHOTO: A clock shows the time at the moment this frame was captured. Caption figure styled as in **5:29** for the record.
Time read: **3:27**
